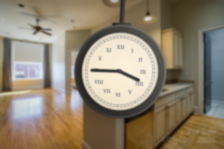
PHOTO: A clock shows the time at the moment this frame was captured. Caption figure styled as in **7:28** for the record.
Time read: **3:45**
